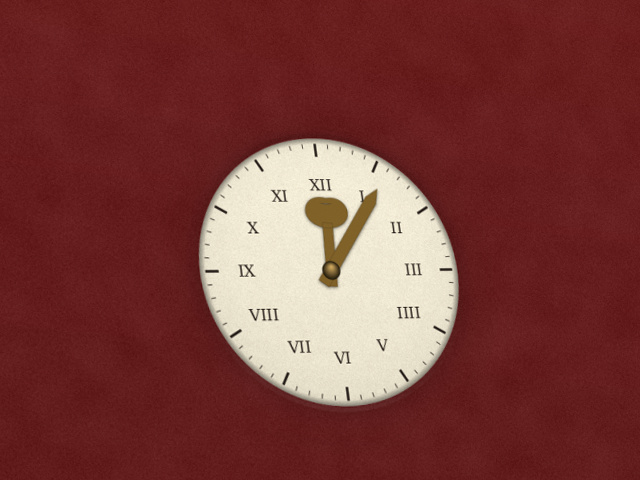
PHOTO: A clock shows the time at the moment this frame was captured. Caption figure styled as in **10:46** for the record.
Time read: **12:06**
